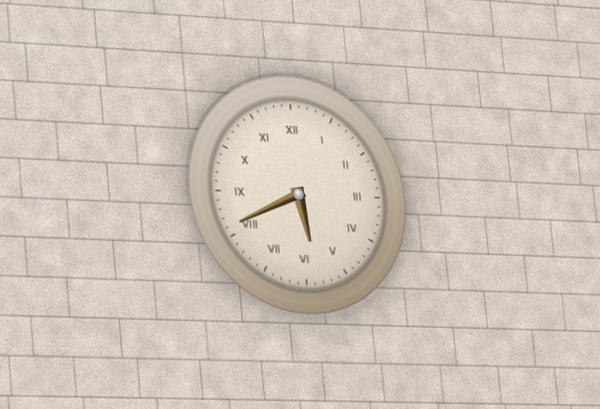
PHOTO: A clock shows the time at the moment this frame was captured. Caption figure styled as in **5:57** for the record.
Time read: **5:41**
